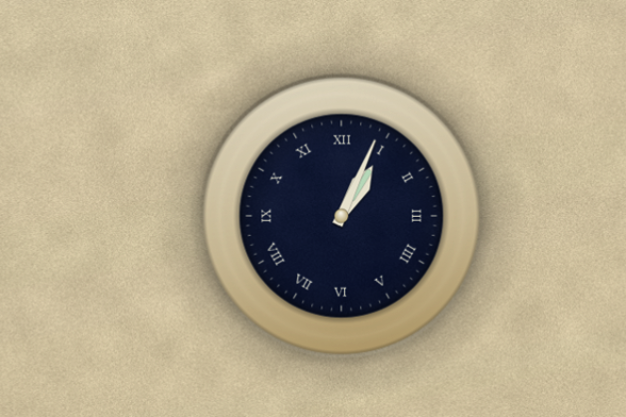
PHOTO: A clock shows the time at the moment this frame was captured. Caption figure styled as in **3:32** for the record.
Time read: **1:04**
